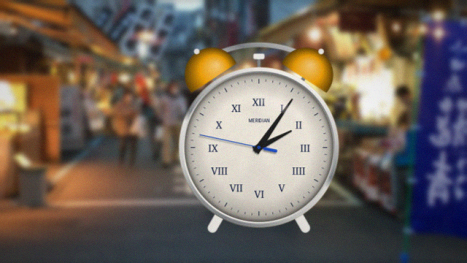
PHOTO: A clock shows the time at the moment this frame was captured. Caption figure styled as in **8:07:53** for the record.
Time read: **2:05:47**
